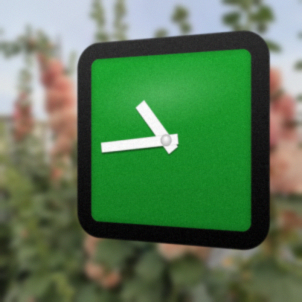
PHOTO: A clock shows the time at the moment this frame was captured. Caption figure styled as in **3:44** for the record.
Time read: **10:44**
